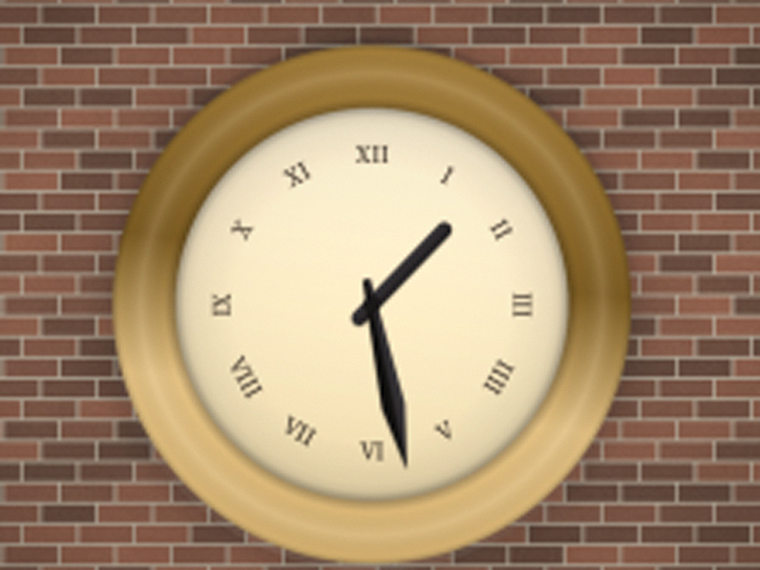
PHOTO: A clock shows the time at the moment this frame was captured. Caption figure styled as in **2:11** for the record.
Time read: **1:28**
